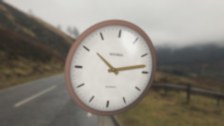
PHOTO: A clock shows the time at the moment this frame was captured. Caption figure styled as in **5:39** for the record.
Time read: **10:13**
